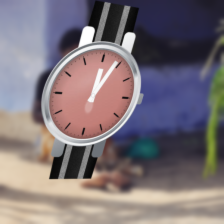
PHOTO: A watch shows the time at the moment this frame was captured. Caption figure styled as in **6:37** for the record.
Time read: **12:04**
